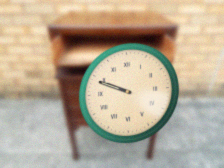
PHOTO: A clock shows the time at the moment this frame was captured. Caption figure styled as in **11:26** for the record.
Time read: **9:49**
